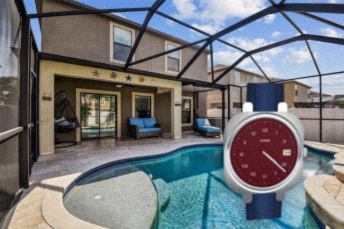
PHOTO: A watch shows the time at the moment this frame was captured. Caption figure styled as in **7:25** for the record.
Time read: **4:22**
